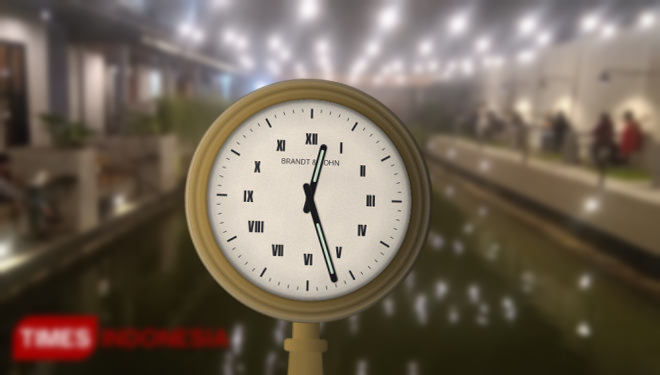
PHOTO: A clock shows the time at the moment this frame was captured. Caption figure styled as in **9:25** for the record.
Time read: **12:27**
